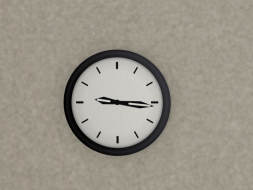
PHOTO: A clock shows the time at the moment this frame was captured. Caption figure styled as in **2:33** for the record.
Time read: **9:16**
